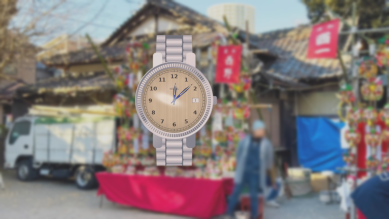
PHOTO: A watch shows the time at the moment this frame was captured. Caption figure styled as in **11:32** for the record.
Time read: **12:08**
